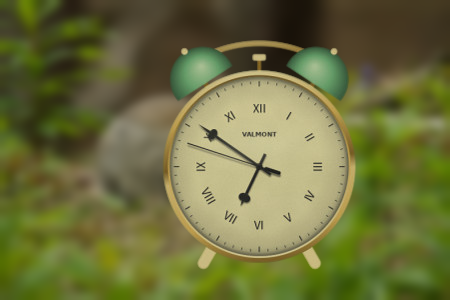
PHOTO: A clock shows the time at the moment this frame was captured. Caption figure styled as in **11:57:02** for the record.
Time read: **6:50:48**
